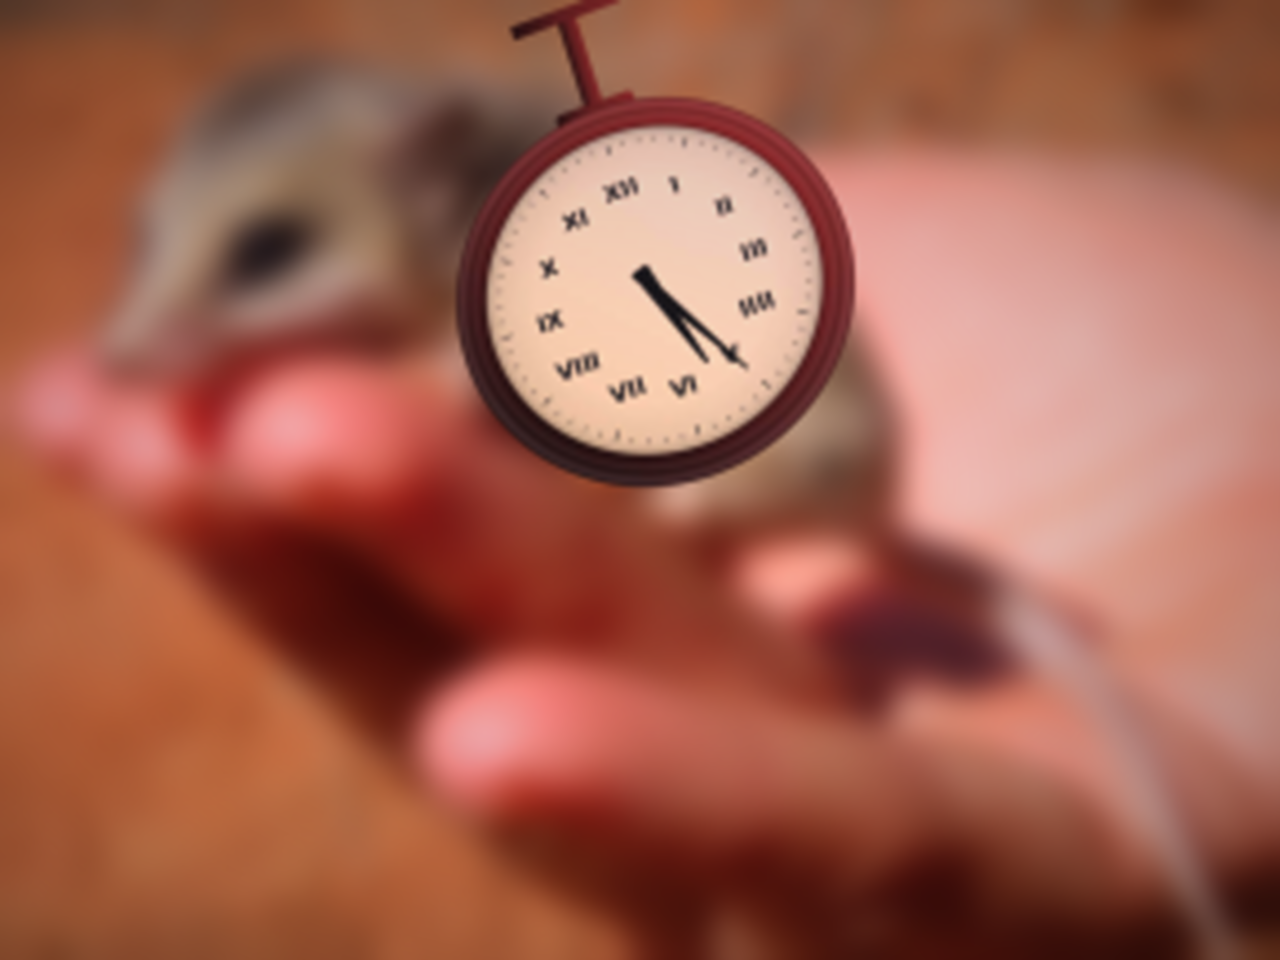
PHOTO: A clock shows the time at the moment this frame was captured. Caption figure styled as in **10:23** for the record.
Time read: **5:25**
